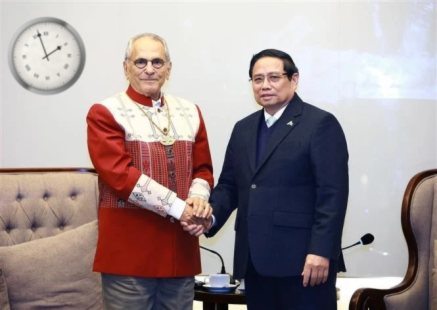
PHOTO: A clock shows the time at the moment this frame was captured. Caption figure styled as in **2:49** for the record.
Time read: **1:57**
